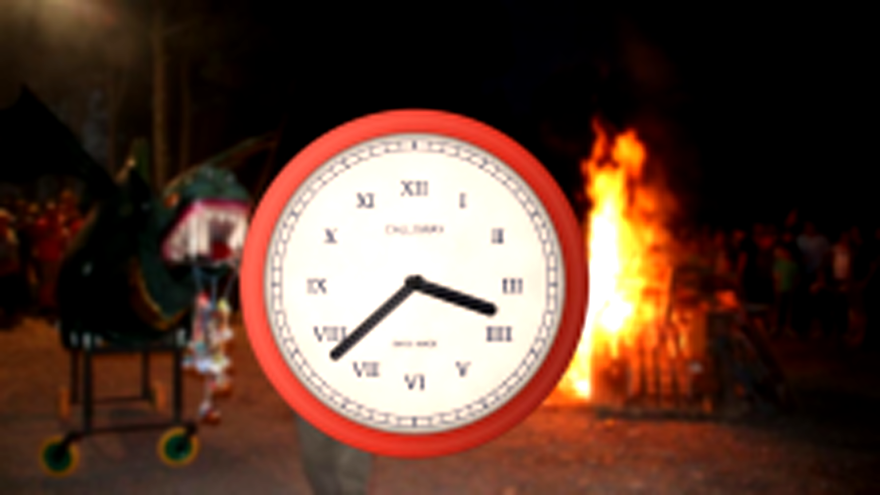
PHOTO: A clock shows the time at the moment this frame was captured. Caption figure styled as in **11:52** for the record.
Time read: **3:38**
